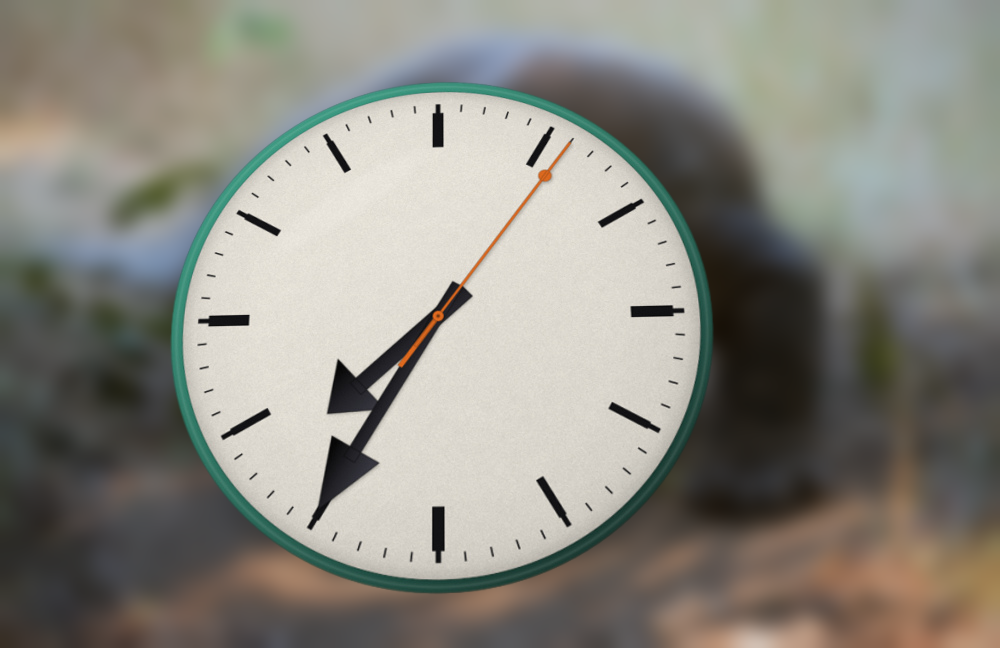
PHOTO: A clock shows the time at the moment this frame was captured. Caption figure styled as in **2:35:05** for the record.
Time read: **7:35:06**
